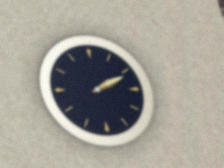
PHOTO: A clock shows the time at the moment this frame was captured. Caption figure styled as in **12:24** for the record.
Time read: **2:11**
